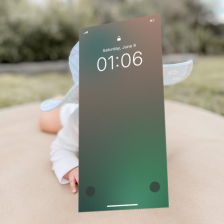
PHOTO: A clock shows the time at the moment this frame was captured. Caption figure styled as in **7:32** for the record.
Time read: **1:06**
